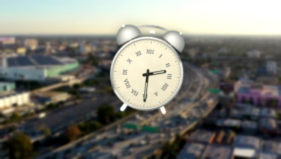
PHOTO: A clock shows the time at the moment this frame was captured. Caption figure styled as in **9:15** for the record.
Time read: **2:30**
